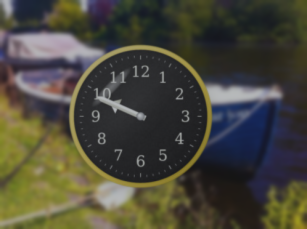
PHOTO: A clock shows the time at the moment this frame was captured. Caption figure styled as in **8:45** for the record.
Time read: **9:49**
